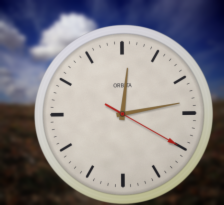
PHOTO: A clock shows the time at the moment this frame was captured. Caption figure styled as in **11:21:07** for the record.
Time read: **12:13:20**
